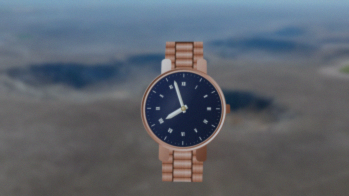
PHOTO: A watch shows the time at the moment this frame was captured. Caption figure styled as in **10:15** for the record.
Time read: **7:57**
